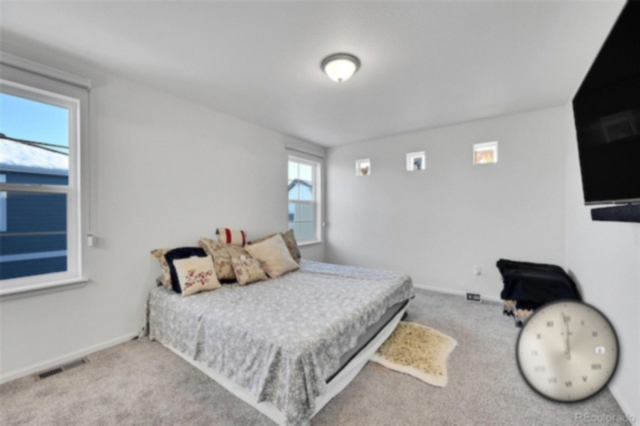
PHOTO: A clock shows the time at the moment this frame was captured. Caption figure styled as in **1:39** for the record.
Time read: **11:59**
